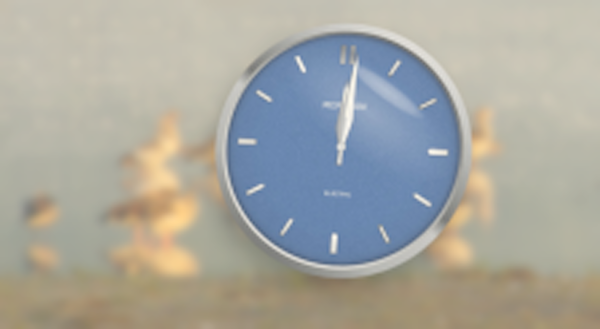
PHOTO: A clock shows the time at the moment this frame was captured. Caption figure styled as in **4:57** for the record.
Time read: **12:01**
